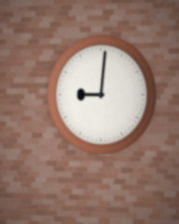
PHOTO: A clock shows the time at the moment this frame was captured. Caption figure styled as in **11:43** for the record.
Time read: **9:01**
